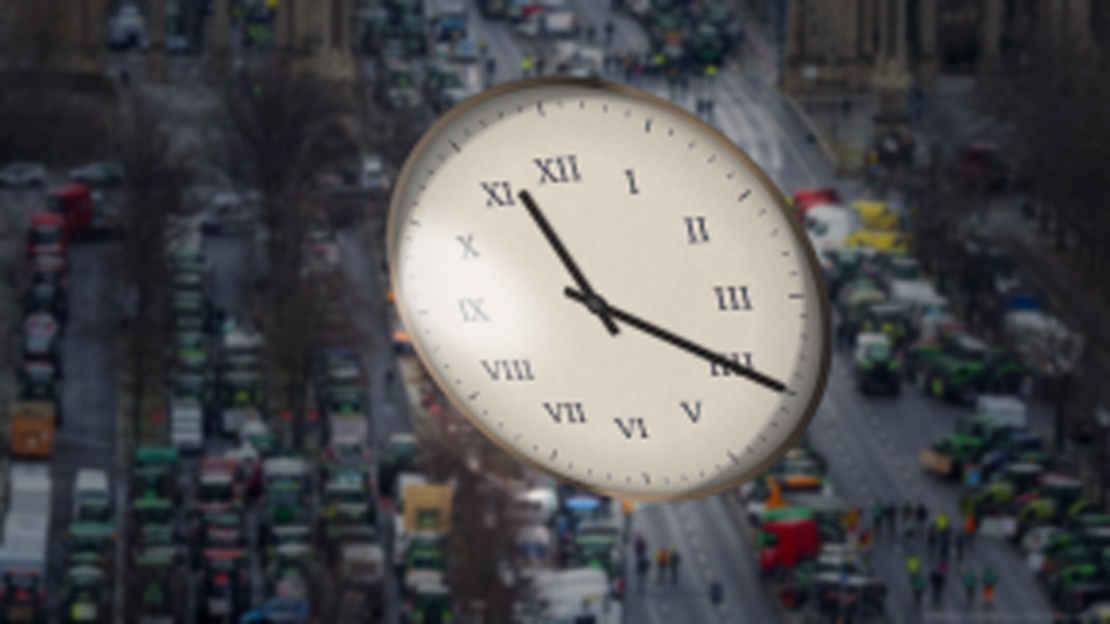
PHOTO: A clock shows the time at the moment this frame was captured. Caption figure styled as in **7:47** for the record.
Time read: **11:20**
